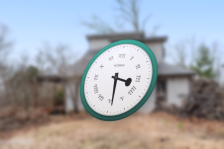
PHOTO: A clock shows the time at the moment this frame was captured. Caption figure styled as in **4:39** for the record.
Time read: **3:29**
